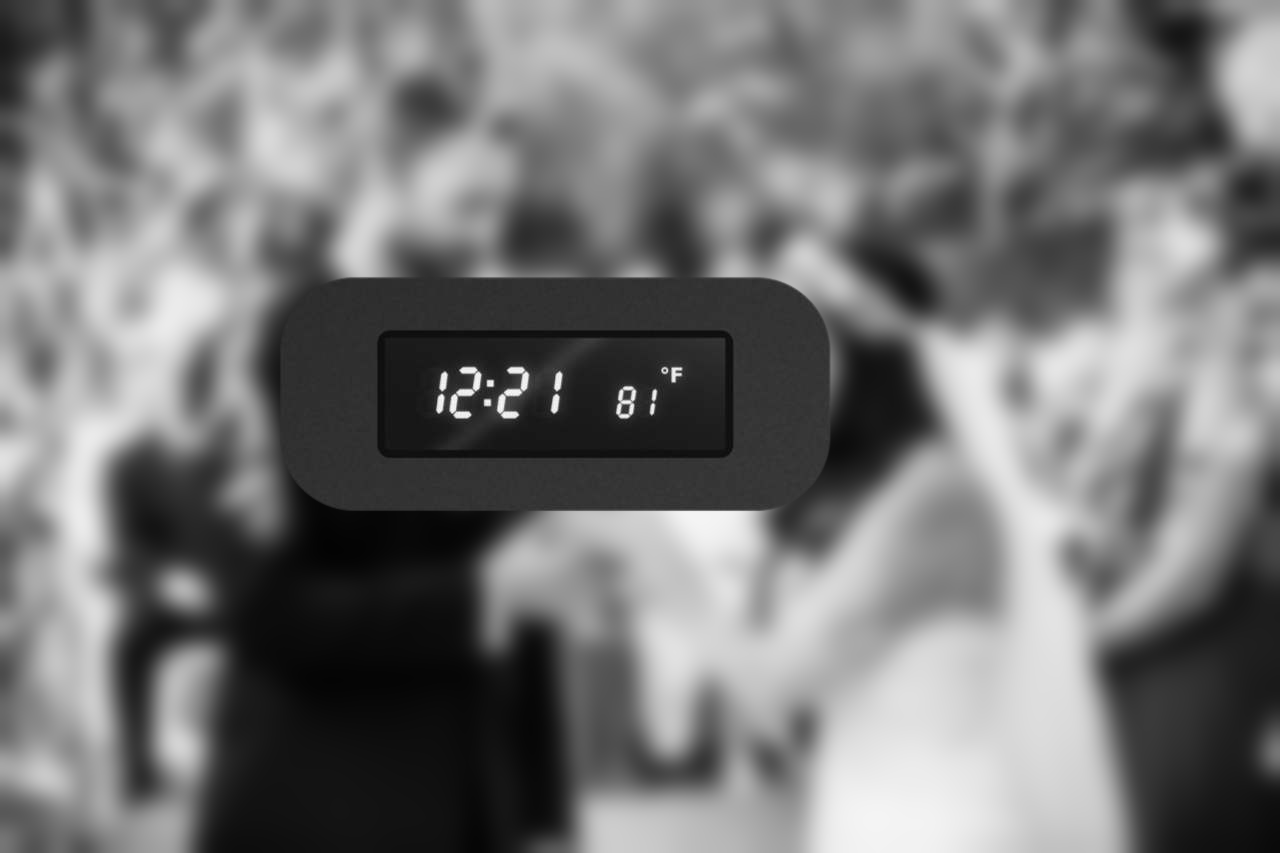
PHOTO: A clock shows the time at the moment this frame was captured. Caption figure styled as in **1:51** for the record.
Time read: **12:21**
